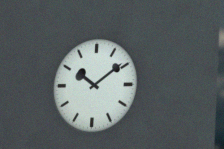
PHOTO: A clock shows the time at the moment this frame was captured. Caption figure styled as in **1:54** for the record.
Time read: **10:09**
